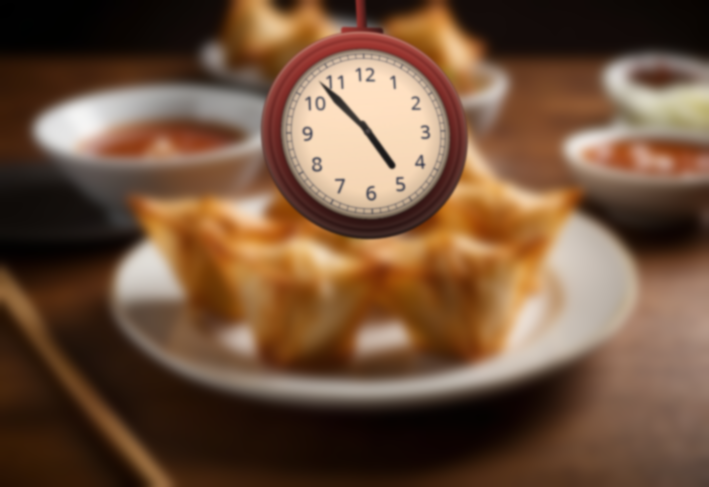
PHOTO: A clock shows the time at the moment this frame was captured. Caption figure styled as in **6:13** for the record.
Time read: **4:53**
